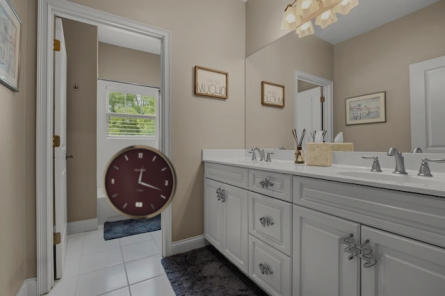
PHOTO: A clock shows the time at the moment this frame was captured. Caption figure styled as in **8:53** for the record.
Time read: **12:18**
